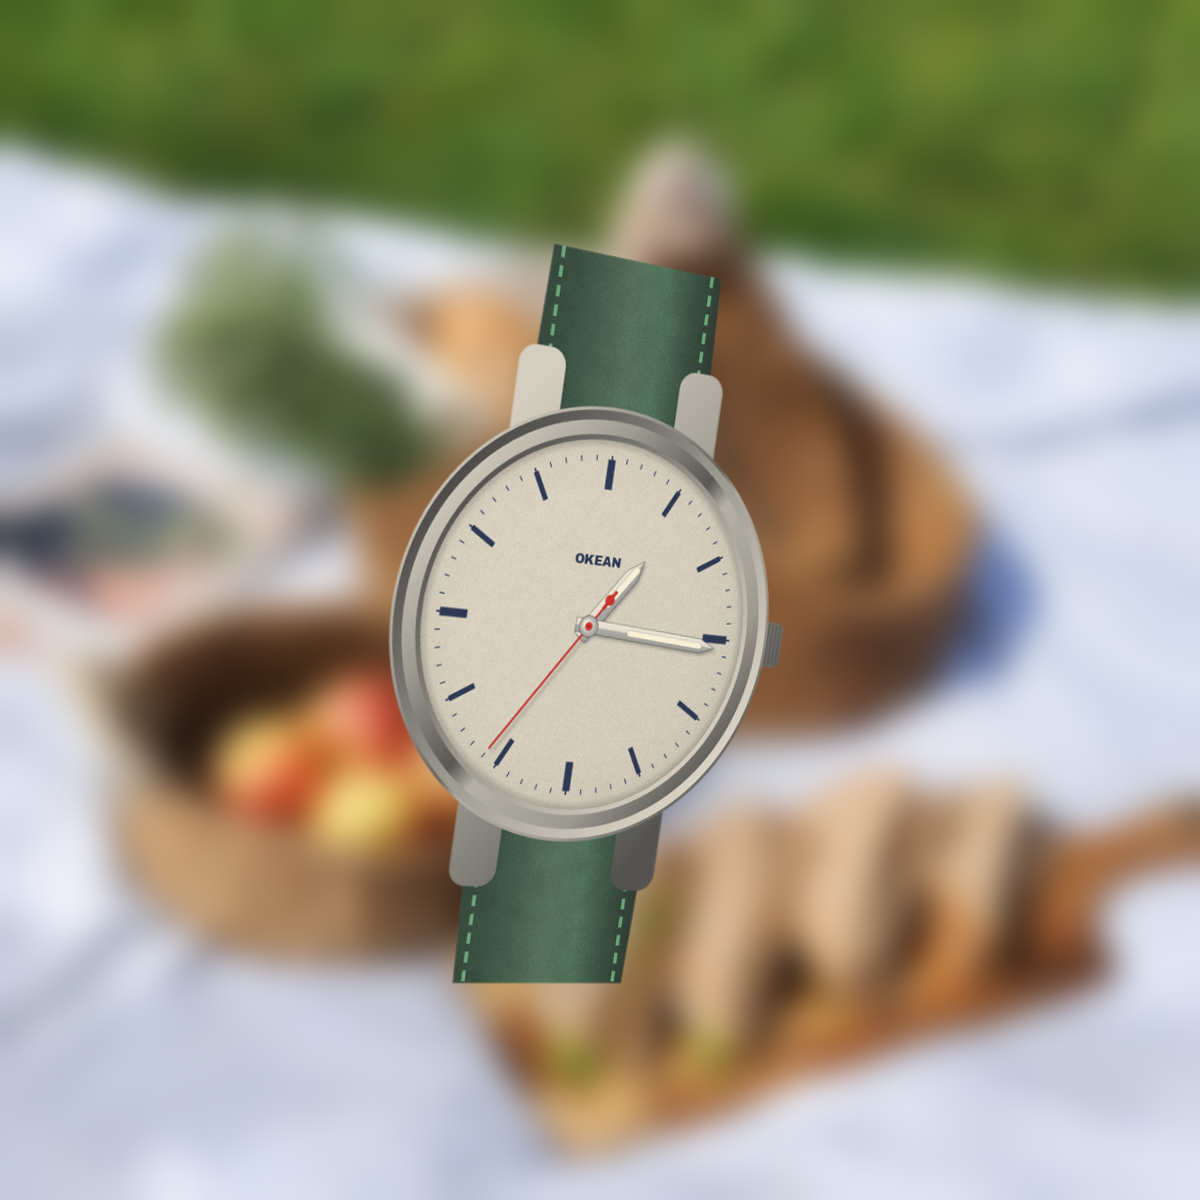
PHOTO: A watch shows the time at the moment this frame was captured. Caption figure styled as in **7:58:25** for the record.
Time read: **1:15:36**
